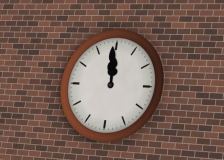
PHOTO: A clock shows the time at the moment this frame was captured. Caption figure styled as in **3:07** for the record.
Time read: **11:59**
